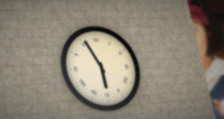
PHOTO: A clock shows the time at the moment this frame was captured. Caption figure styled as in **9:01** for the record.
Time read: **5:56**
